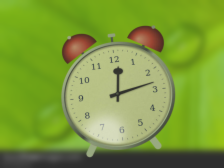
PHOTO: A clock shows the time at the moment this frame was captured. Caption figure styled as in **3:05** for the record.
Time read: **12:13**
